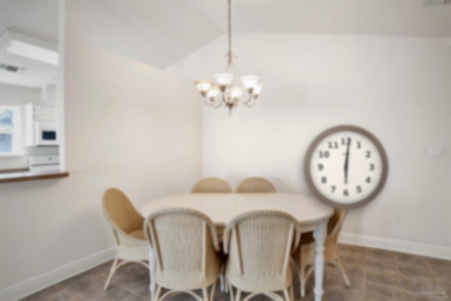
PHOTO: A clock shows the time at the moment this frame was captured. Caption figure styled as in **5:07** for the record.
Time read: **6:01**
